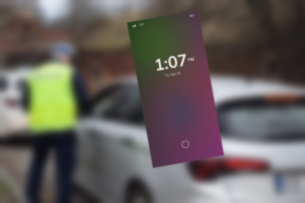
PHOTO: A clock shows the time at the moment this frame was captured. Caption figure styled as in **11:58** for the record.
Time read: **1:07**
